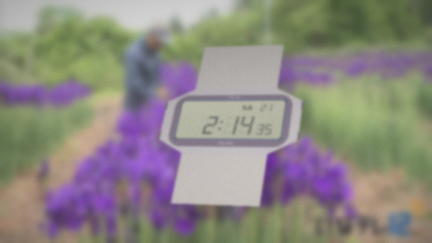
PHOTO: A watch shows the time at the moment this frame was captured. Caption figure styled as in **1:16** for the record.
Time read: **2:14**
